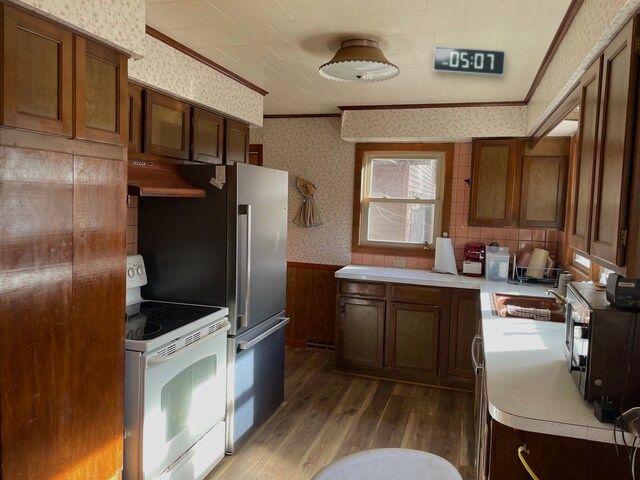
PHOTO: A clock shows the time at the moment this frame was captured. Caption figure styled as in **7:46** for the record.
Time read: **5:07**
